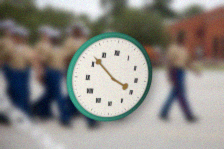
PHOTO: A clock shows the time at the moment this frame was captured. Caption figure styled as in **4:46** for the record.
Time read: **3:52**
